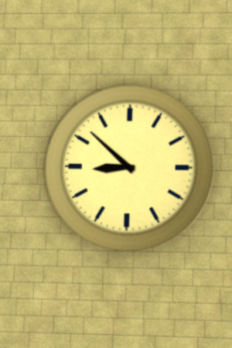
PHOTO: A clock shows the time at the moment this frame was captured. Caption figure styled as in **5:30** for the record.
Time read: **8:52**
